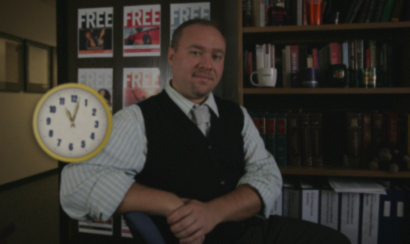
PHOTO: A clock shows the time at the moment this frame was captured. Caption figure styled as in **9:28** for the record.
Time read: **11:02**
